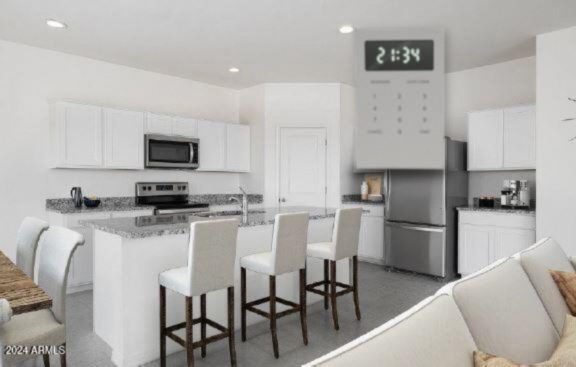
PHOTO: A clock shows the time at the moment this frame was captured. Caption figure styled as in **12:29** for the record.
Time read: **21:34**
